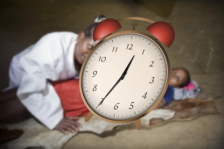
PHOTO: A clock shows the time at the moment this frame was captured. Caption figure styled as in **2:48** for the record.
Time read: **12:35**
